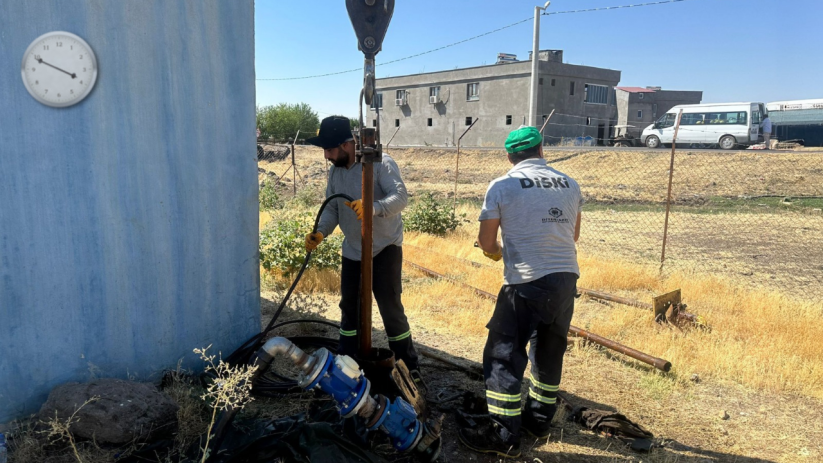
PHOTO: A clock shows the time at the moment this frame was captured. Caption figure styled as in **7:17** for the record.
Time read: **3:49**
